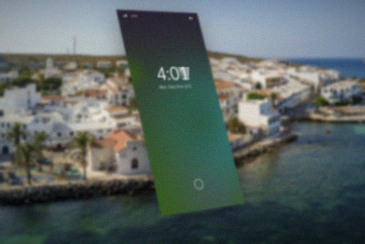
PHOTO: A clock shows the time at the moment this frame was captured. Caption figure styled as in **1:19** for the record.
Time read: **4:01**
